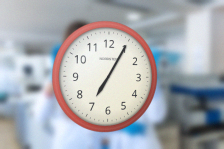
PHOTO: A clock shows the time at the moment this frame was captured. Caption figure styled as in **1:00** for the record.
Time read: **7:05**
